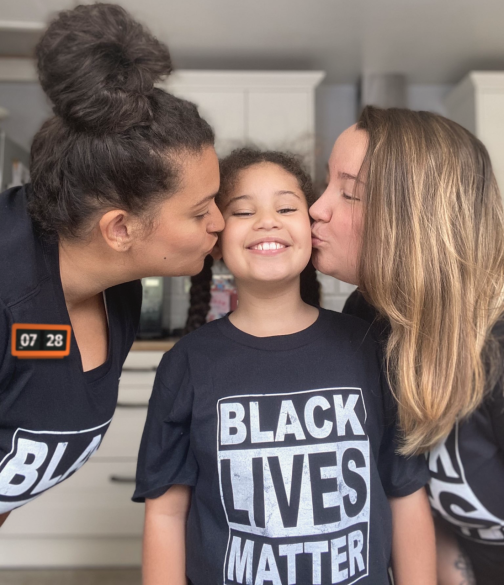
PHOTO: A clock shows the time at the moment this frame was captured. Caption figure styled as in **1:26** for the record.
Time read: **7:28**
